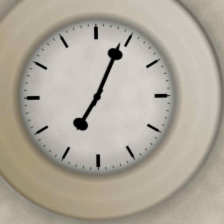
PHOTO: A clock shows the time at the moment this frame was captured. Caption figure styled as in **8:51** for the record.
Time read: **7:04**
